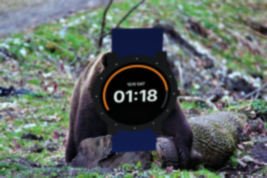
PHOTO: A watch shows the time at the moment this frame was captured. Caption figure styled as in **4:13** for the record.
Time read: **1:18**
